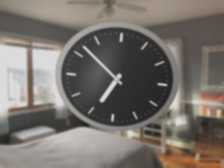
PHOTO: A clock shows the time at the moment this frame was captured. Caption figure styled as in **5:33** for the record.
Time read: **6:52**
